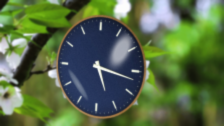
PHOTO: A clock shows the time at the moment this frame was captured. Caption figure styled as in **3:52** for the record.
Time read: **5:17**
